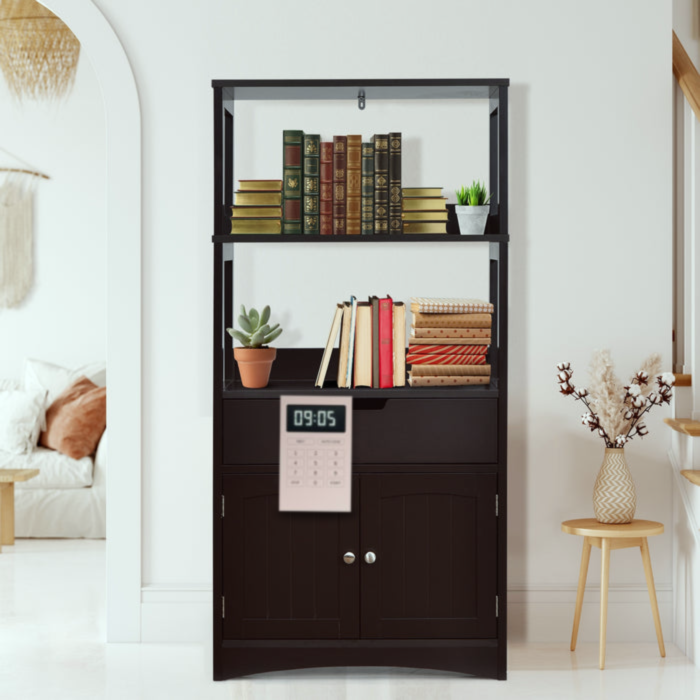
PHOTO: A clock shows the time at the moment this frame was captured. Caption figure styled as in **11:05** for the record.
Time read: **9:05**
